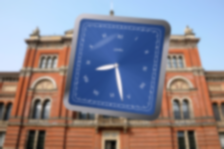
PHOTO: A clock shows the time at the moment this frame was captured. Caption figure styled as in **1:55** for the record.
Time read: **8:27**
